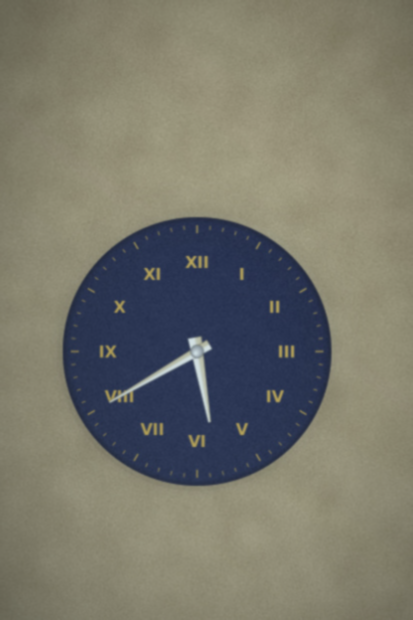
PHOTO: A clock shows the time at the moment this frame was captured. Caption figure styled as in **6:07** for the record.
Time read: **5:40**
